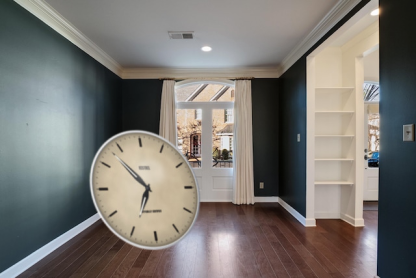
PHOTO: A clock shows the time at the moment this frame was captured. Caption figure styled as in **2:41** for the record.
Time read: **6:53**
